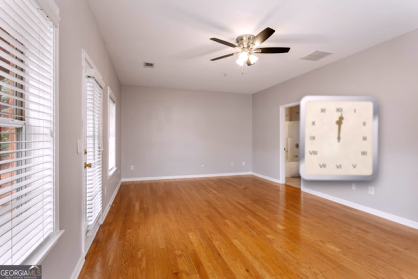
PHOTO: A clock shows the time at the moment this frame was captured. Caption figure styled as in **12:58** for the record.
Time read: **12:01**
